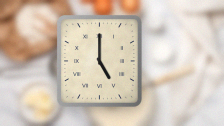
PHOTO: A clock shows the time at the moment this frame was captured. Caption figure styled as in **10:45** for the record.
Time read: **5:00**
